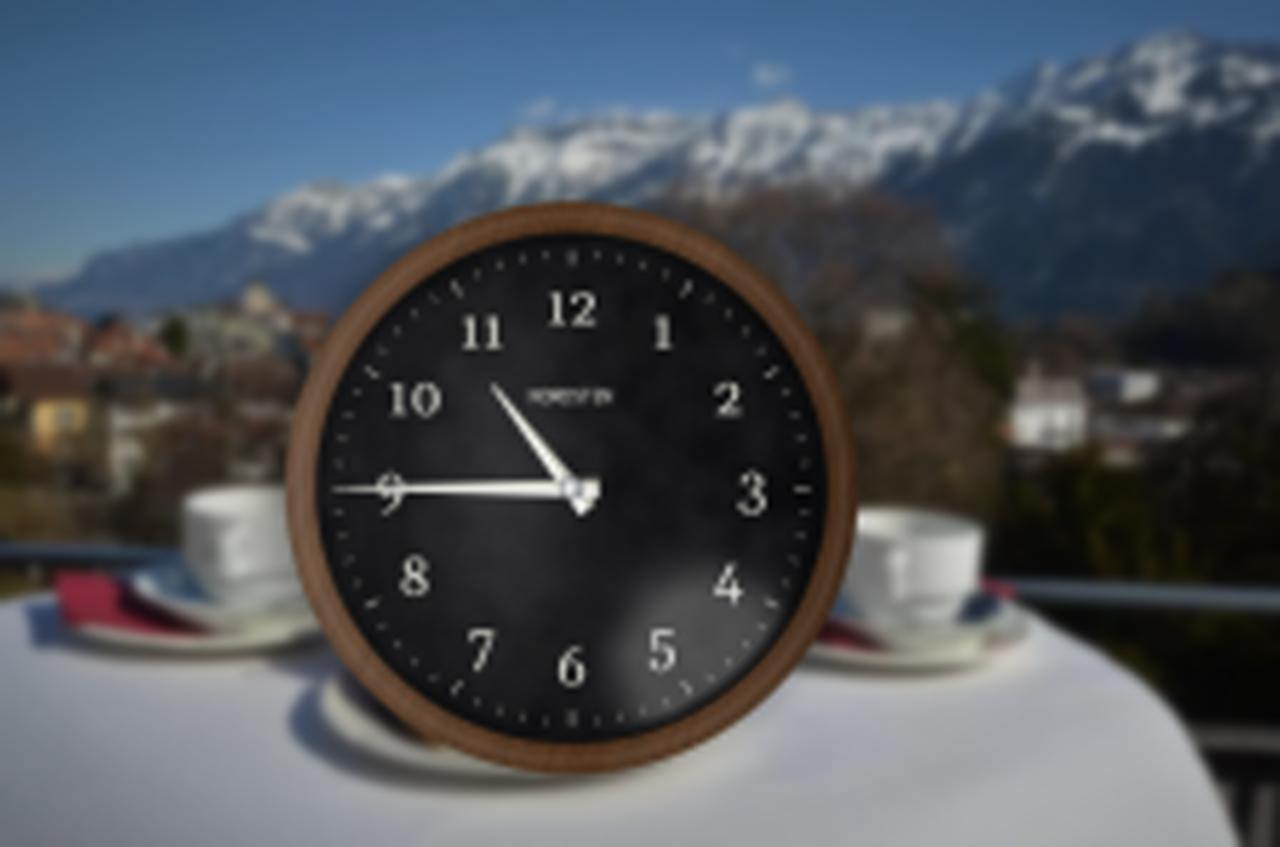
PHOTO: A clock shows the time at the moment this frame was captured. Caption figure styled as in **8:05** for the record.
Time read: **10:45**
